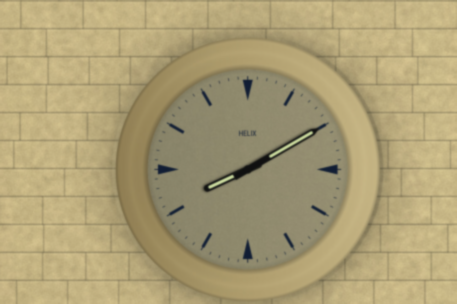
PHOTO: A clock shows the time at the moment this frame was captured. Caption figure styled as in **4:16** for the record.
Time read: **8:10**
